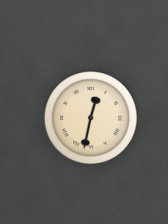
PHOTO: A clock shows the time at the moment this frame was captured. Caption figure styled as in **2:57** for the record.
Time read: **12:32**
